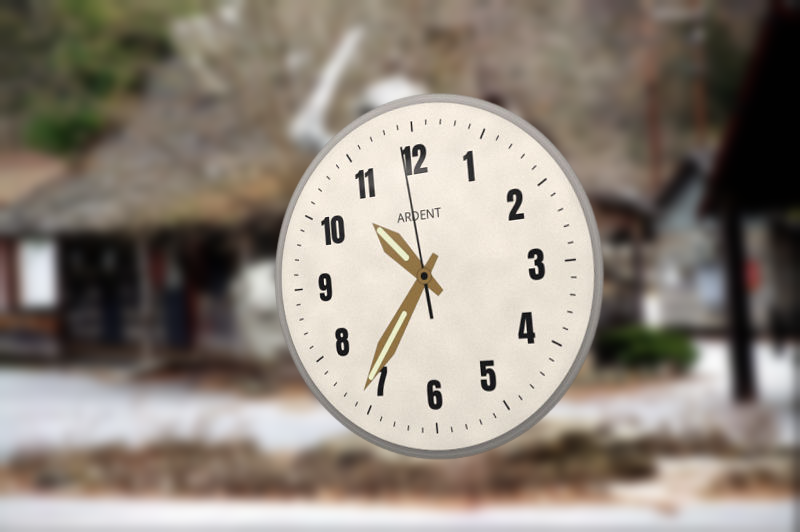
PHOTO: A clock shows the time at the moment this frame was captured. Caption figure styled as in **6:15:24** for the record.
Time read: **10:35:59**
